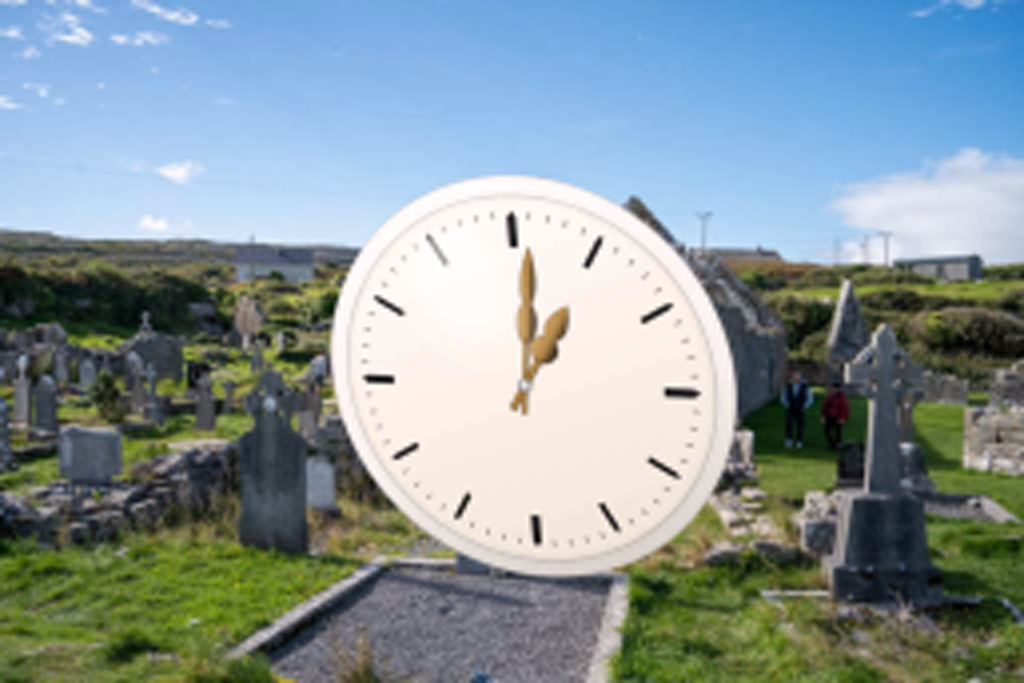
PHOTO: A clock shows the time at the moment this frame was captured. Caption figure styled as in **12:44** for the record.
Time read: **1:01**
